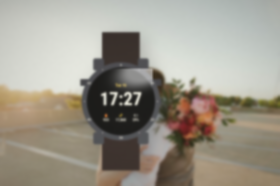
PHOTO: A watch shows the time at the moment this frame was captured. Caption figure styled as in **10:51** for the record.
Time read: **17:27**
